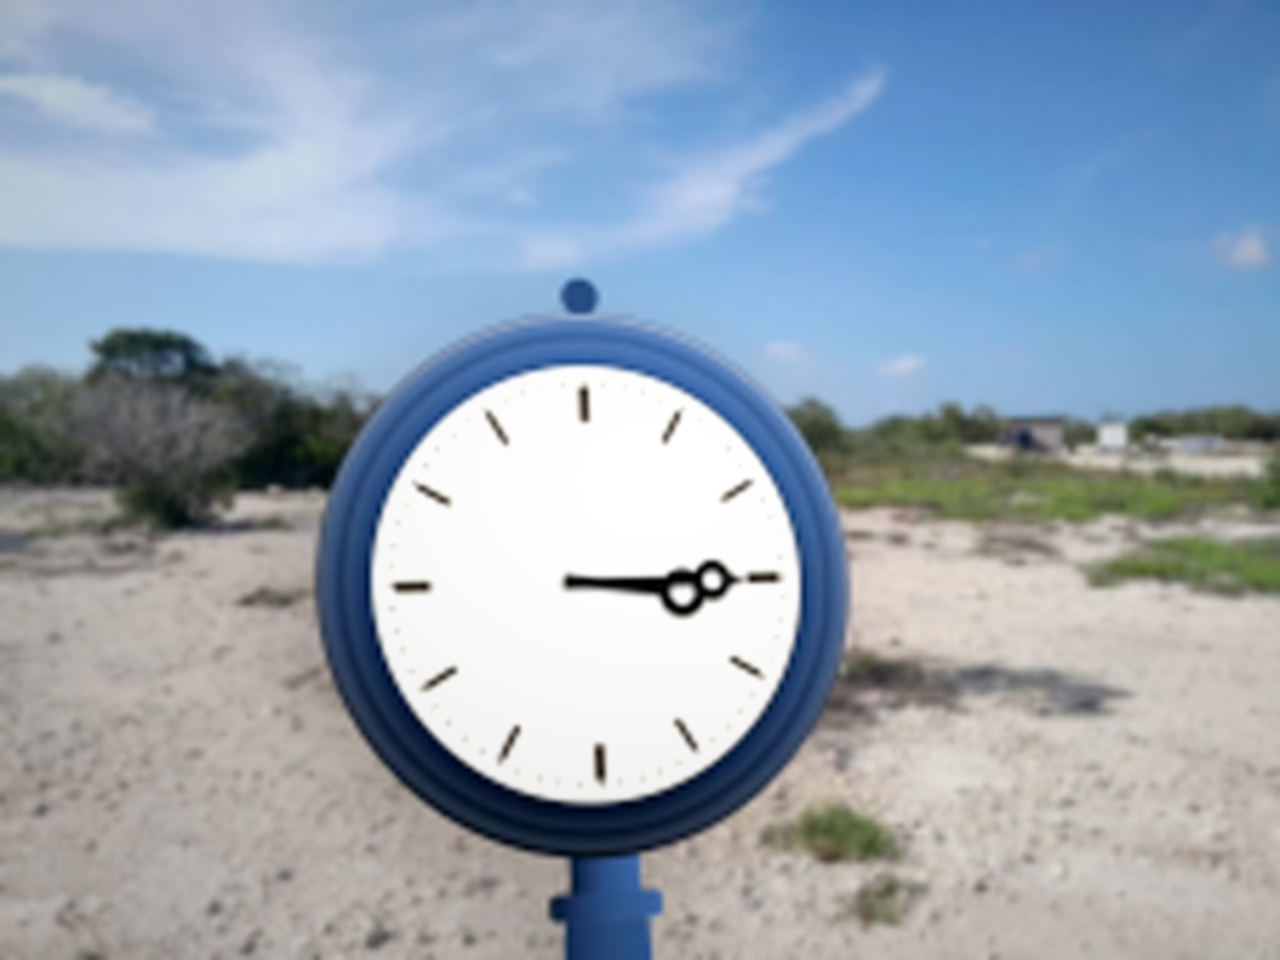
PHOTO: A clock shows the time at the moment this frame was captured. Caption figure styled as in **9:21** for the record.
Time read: **3:15**
